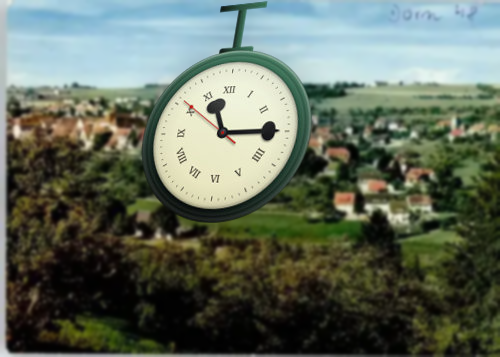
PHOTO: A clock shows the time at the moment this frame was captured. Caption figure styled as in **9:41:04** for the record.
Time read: **11:14:51**
